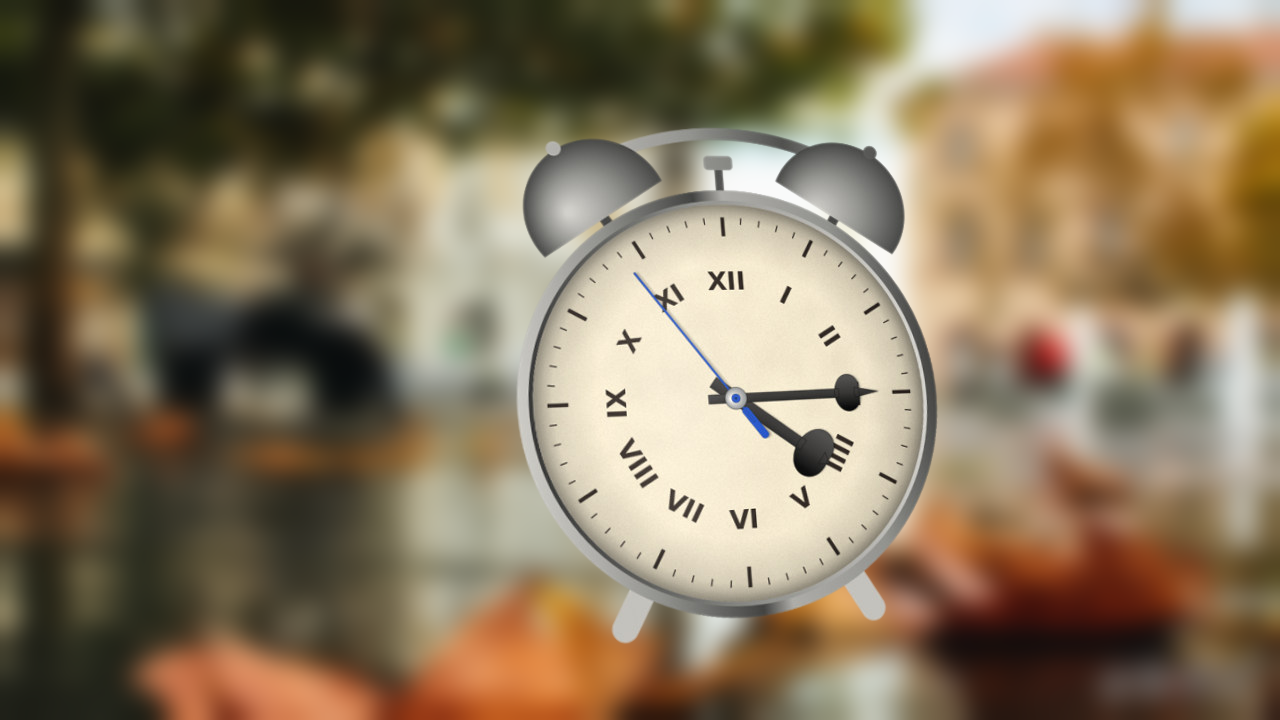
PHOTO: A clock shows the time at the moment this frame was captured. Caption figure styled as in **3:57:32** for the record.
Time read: **4:14:54**
